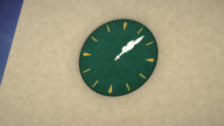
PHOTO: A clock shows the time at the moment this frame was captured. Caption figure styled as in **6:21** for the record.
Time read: **1:07**
